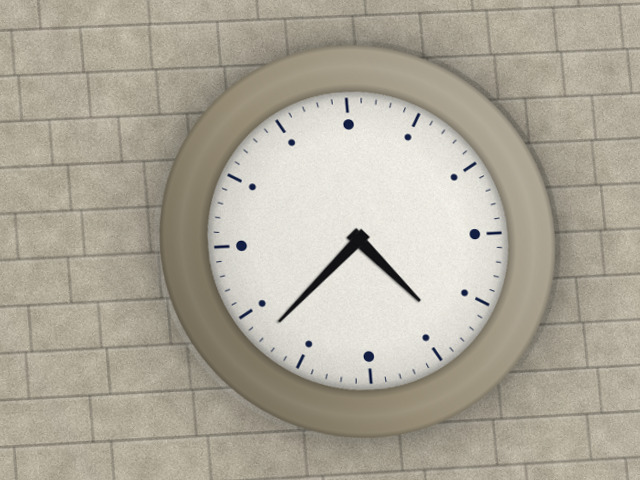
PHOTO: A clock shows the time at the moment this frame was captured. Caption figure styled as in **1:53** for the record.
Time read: **4:38**
